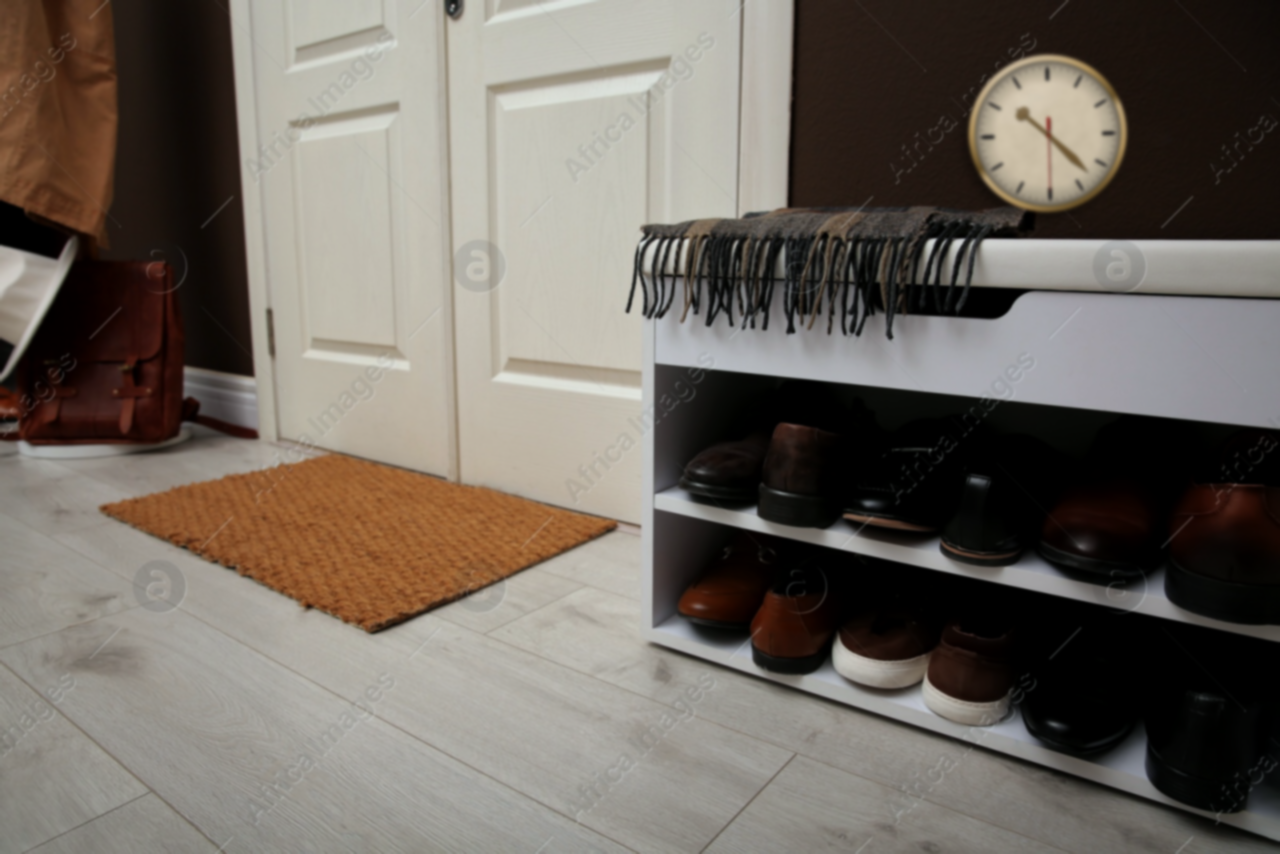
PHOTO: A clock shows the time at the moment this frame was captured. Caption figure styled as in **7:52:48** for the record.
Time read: **10:22:30**
